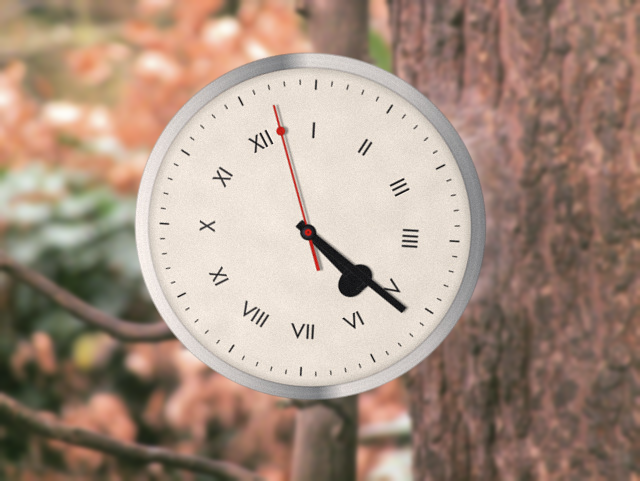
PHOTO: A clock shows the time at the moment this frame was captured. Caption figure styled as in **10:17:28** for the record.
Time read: **5:26:02**
